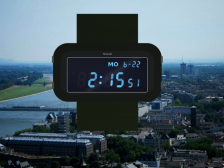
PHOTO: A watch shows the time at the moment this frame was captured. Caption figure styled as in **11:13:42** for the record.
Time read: **2:15:51**
